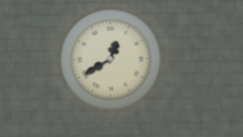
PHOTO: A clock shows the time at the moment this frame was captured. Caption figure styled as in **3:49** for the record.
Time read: **12:40**
